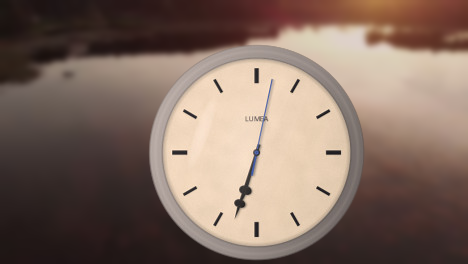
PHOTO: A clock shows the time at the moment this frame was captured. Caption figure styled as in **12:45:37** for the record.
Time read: **6:33:02**
